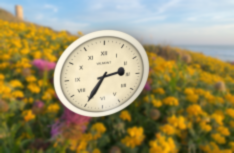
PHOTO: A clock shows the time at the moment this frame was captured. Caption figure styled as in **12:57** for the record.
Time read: **2:35**
